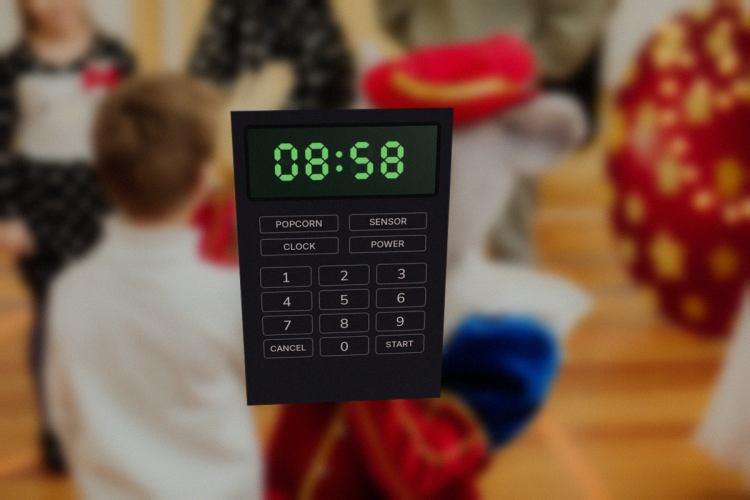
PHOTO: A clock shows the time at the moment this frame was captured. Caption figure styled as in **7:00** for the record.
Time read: **8:58**
